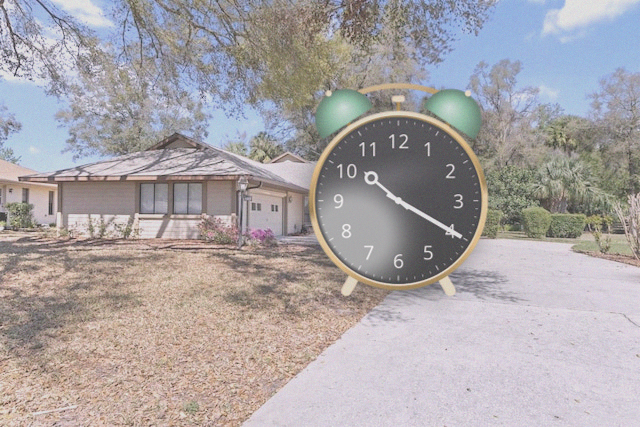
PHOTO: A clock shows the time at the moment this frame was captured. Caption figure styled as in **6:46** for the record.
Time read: **10:20**
